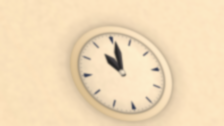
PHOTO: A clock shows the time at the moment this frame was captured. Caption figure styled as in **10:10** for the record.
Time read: **11:01**
